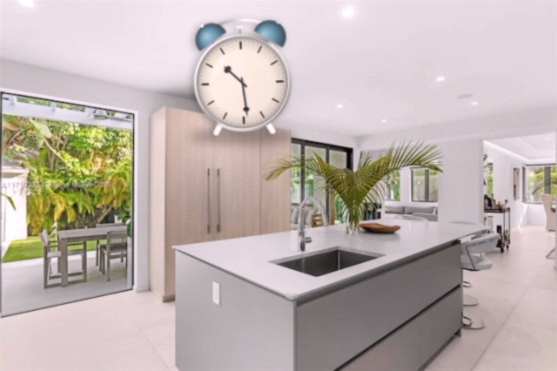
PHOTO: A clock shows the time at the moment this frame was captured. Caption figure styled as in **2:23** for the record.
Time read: **10:29**
